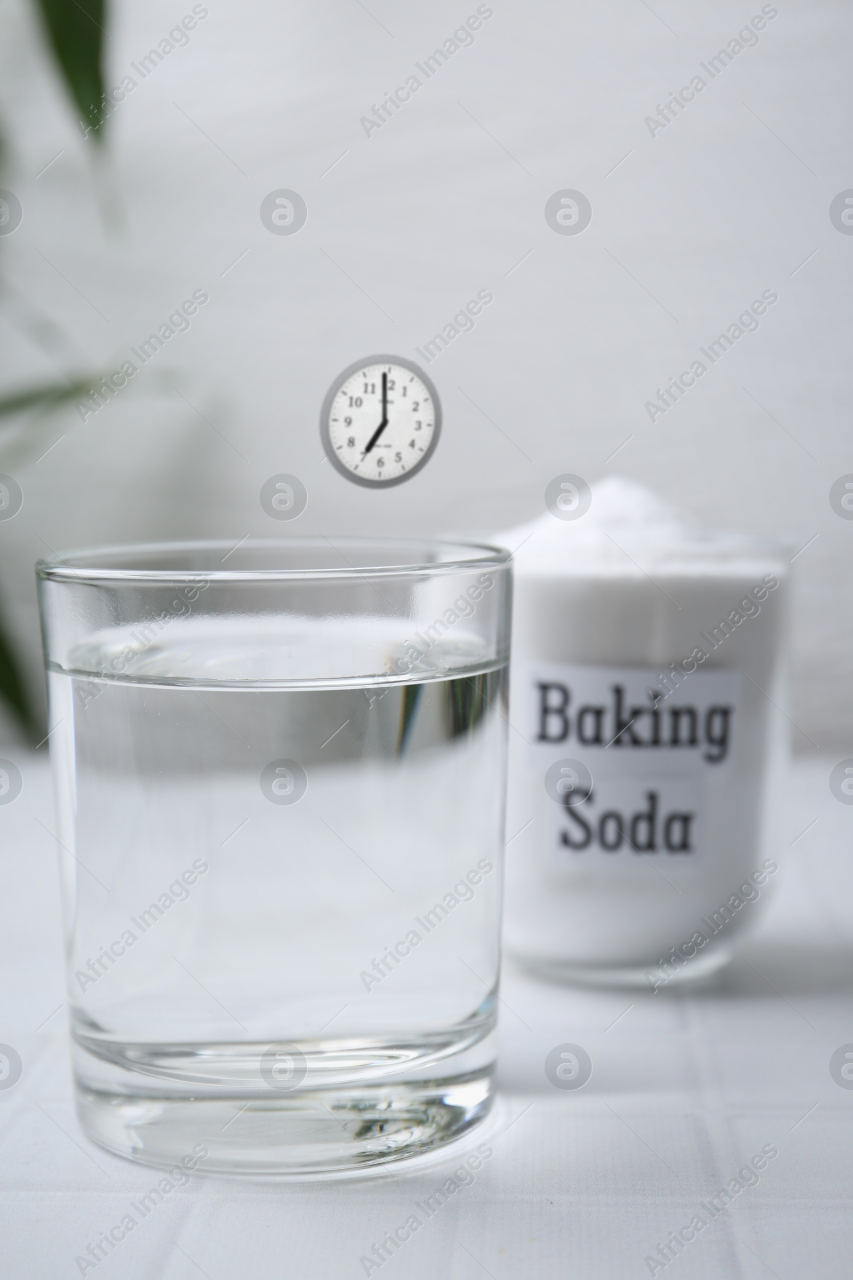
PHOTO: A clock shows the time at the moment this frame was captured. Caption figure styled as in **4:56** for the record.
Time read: **6:59**
